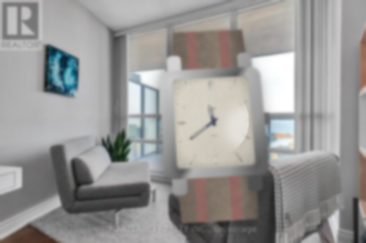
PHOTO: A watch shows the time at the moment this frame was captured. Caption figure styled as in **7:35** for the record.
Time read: **11:39**
